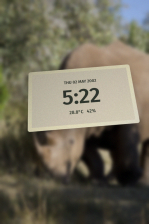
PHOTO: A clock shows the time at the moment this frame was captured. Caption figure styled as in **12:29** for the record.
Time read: **5:22**
